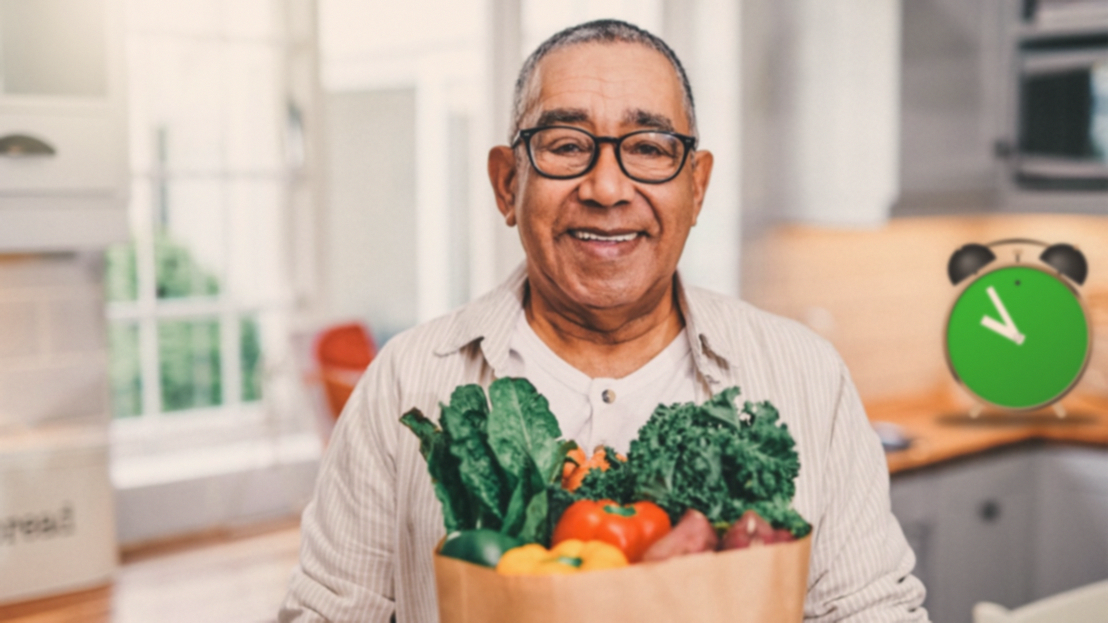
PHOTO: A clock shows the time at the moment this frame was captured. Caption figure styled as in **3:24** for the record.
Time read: **9:55**
